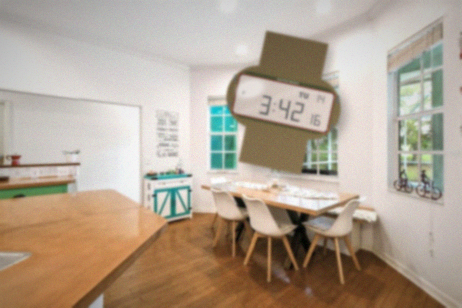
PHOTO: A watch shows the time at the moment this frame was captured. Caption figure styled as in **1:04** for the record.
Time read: **3:42**
